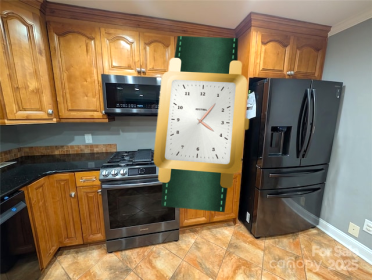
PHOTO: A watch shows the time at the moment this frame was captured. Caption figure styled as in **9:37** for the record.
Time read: **4:06**
